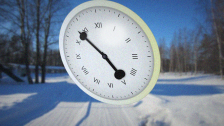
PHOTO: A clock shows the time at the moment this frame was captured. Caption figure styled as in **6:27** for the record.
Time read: **4:53**
